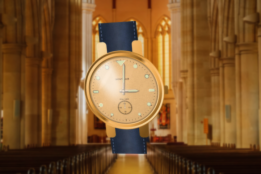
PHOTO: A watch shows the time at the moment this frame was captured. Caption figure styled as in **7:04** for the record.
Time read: **3:01**
